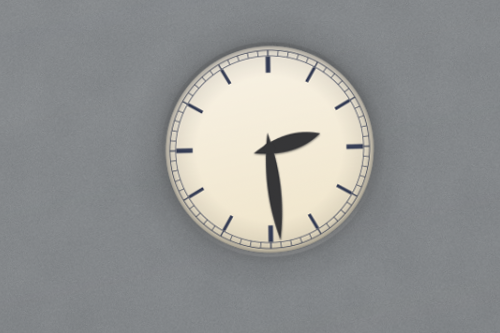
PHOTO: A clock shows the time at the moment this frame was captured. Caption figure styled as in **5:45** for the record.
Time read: **2:29**
